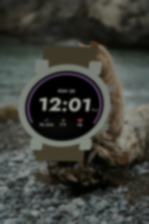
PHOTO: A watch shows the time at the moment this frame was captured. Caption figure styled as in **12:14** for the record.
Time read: **12:01**
